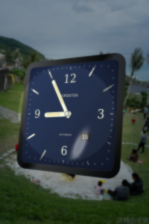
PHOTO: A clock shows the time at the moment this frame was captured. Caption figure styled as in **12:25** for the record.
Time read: **8:55**
